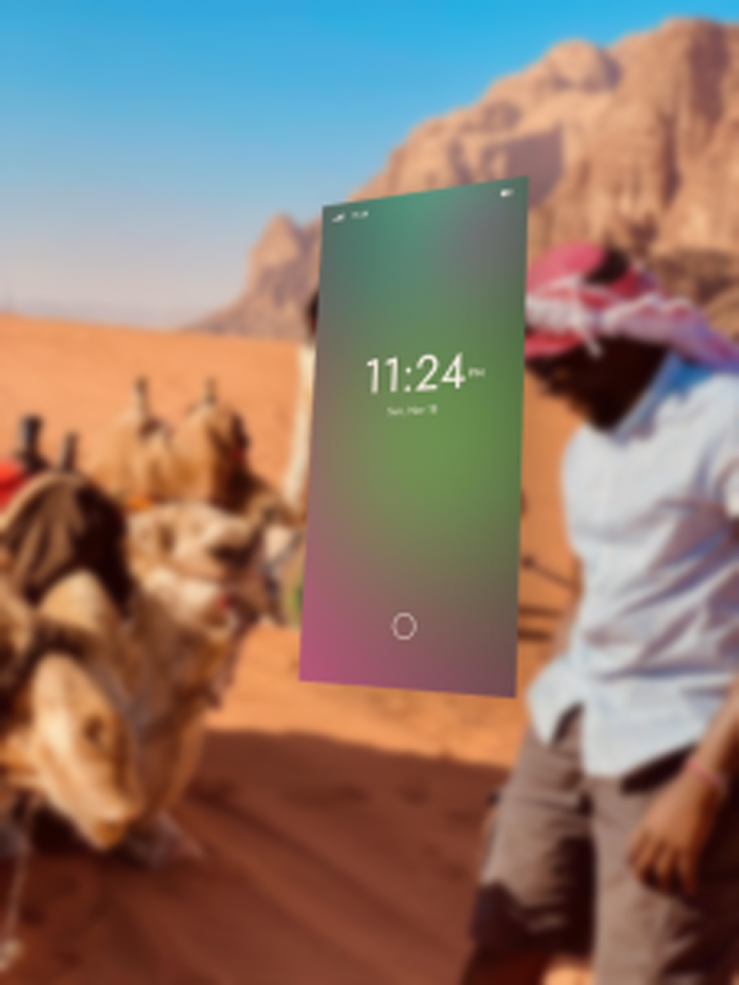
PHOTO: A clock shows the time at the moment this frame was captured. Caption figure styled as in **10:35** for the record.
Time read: **11:24**
